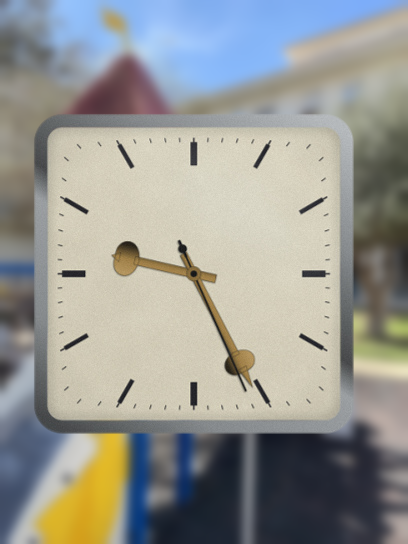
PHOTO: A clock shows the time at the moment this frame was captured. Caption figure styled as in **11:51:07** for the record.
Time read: **9:25:26**
